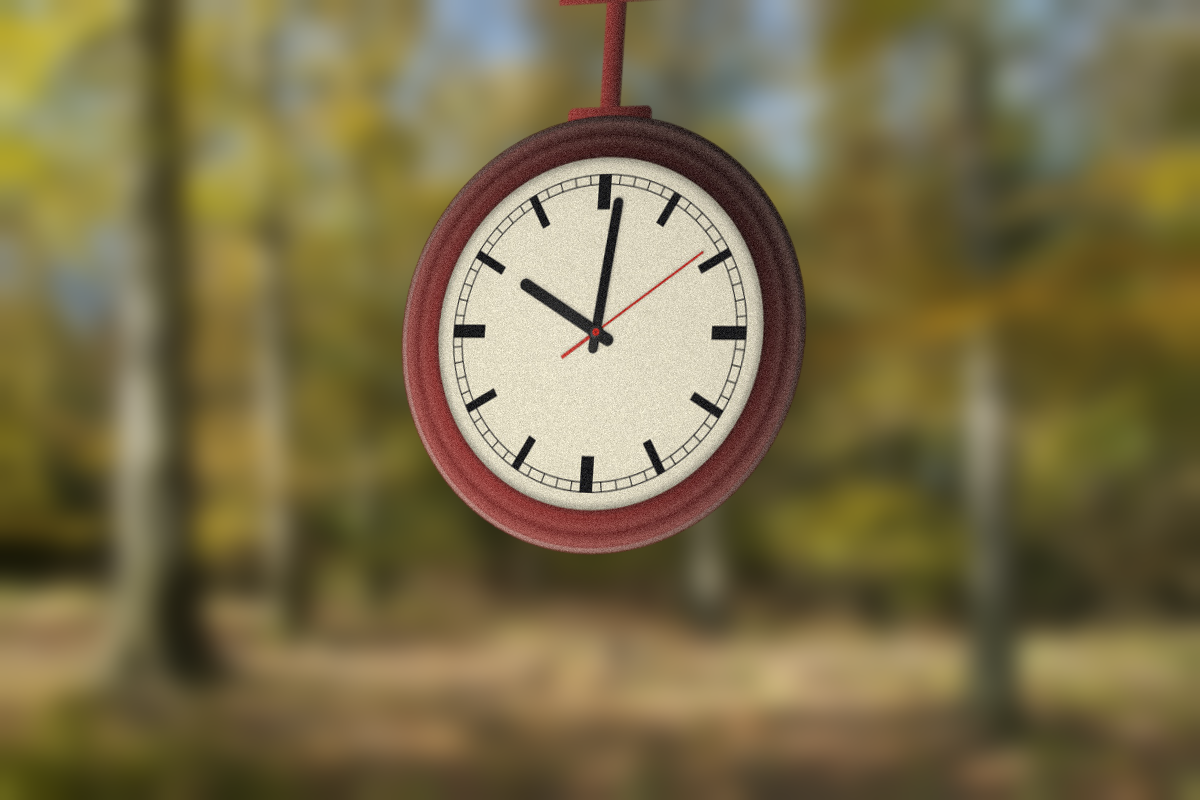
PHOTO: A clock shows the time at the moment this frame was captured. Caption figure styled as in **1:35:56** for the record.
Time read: **10:01:09**
